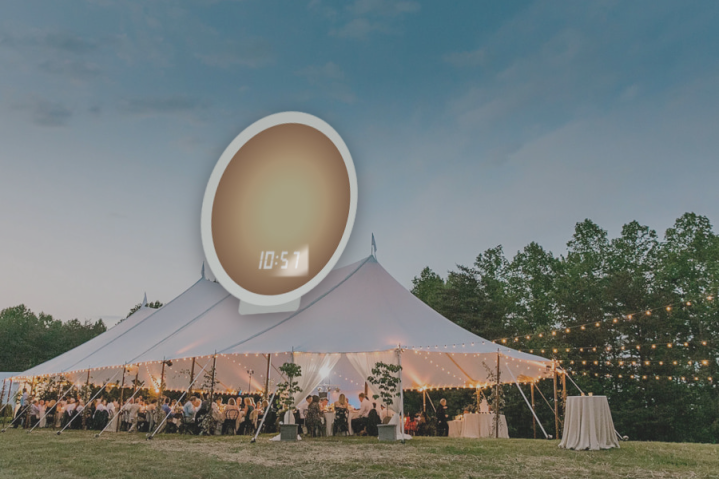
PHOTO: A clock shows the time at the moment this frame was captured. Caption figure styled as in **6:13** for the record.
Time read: **10:57**
